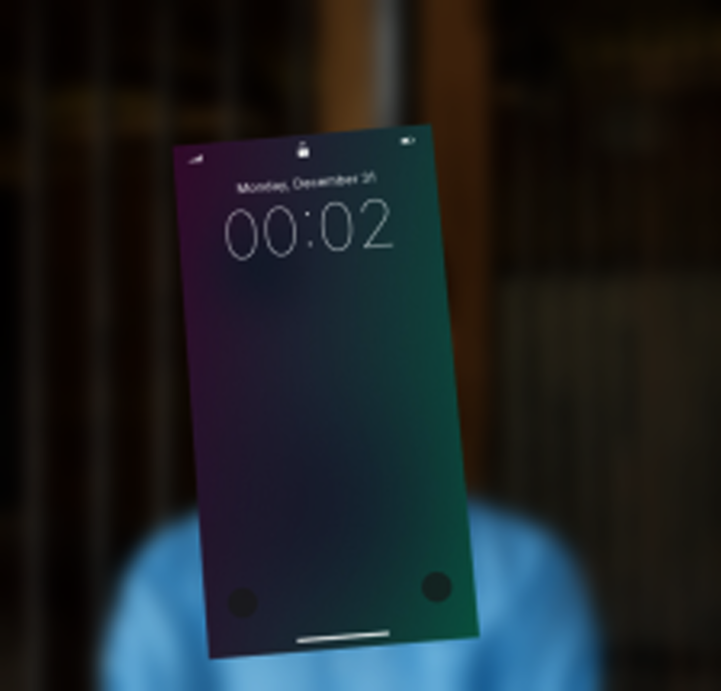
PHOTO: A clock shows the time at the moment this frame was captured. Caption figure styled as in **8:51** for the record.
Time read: **0:02**
